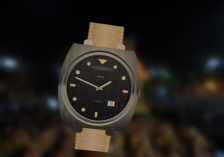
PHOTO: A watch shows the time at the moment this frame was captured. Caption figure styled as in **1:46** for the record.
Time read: **1:48**
